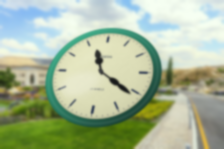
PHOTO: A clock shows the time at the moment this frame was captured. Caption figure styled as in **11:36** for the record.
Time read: **11:21**
